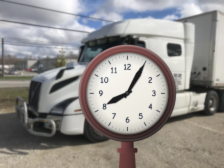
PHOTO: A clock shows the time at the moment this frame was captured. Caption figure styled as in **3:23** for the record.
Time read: **8:05**
